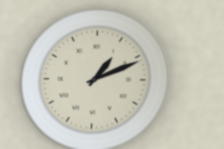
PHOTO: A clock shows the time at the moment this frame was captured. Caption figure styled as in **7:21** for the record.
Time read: **1:11**
